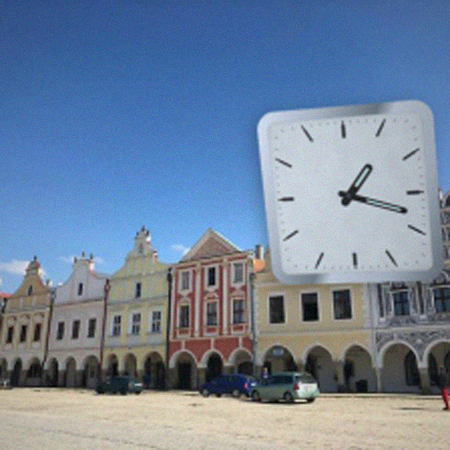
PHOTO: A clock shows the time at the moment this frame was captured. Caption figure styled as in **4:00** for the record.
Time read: **1:18**
